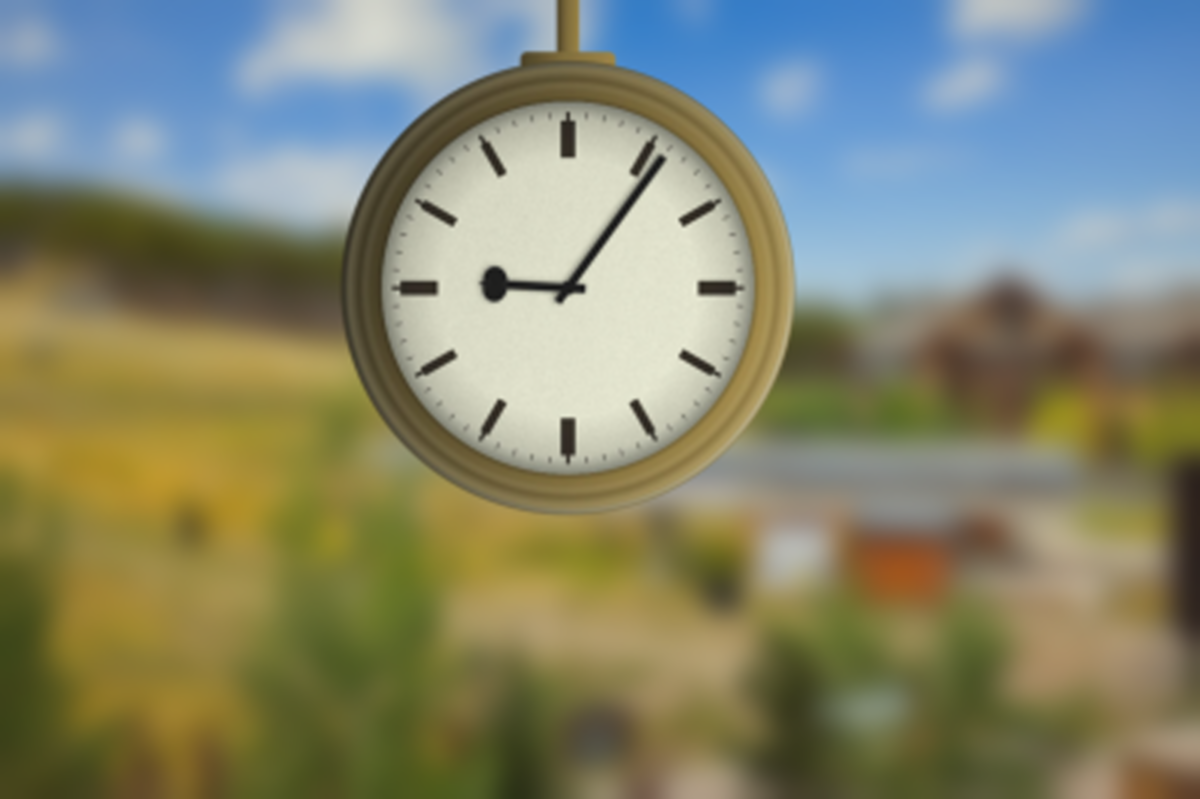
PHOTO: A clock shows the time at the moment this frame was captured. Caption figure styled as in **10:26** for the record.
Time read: **9:06**
